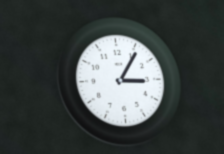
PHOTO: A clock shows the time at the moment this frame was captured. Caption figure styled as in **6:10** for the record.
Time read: **3:06**
